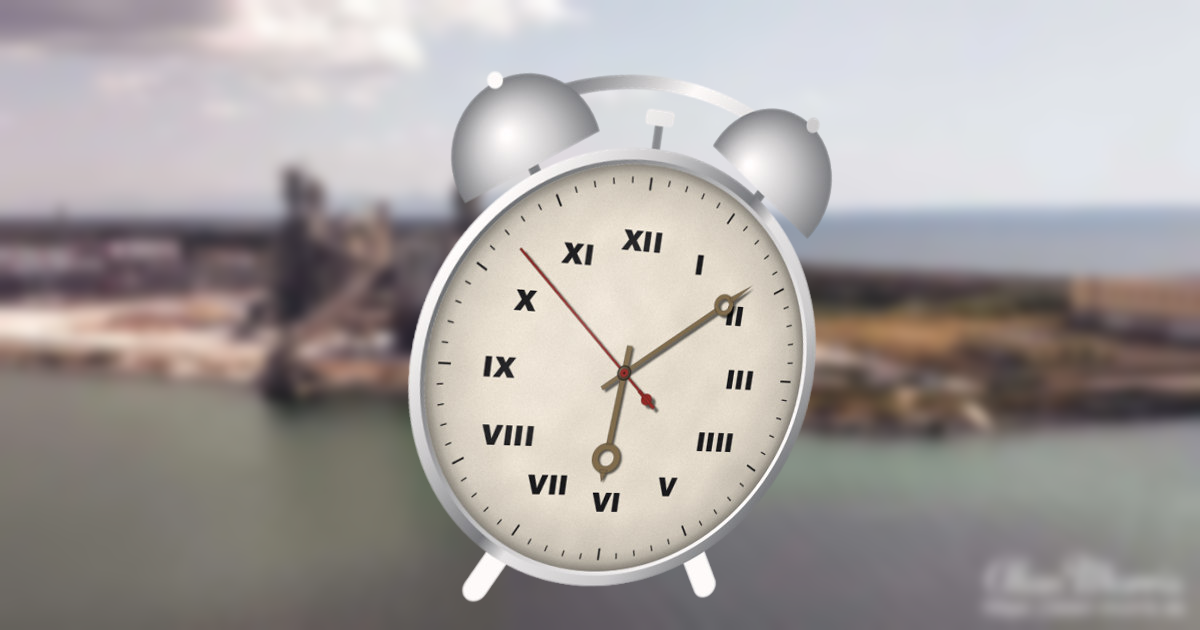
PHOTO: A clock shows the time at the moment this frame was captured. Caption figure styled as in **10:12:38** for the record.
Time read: **6:08:52**
